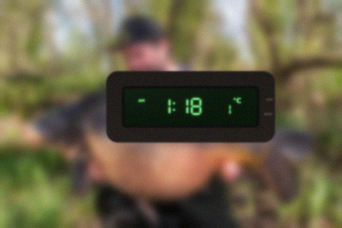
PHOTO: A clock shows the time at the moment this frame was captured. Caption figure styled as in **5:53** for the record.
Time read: **1:18**
